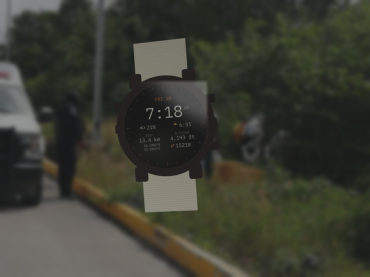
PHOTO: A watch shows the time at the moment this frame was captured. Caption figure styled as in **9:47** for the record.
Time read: **7:18**
